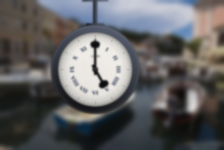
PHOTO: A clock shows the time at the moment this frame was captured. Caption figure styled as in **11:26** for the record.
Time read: **5:00**
